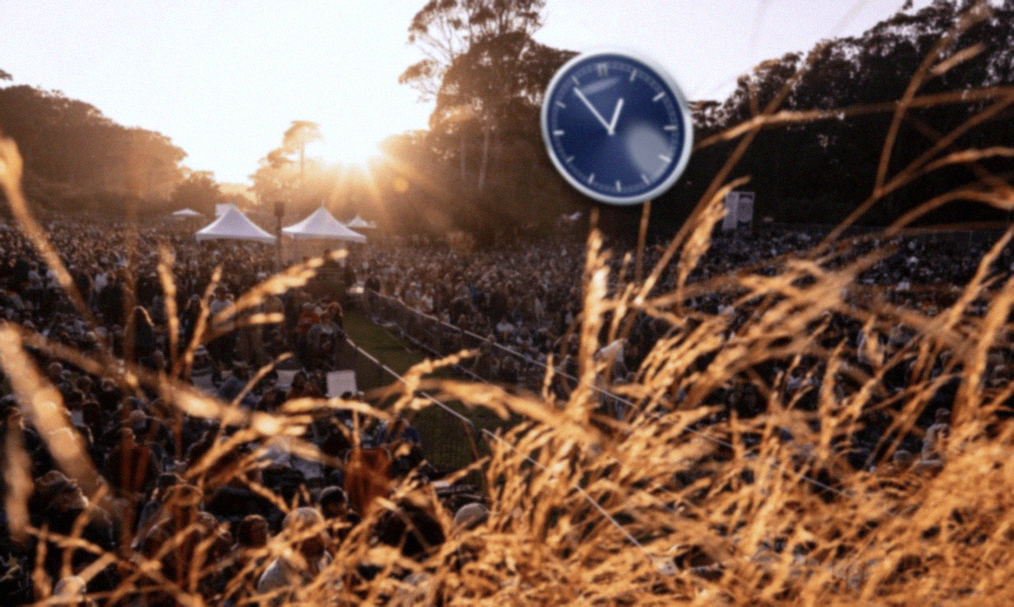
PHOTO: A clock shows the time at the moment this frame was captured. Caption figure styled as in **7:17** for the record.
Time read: **12:54**
